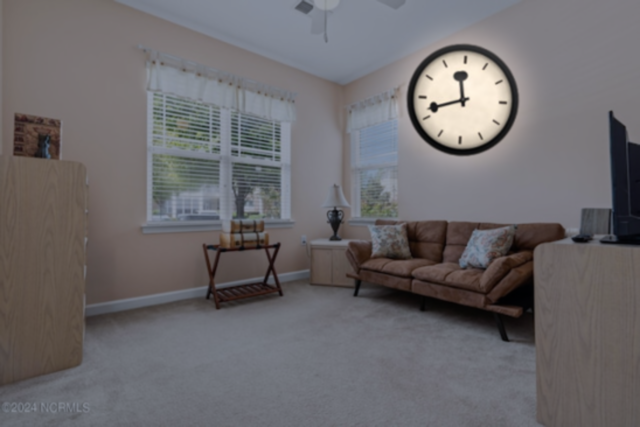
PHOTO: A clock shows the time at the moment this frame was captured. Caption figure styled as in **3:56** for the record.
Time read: **11:42**
